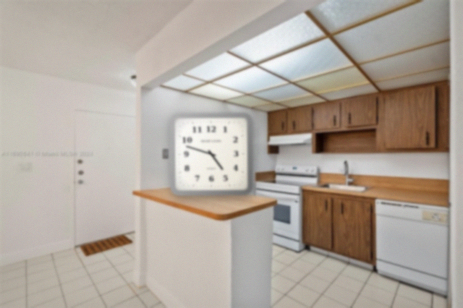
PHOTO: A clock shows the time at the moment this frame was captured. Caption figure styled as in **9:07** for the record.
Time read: **4:48**
